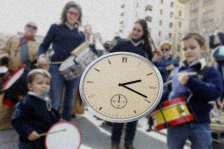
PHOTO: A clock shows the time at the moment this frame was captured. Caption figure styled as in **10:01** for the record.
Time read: **2:19**
